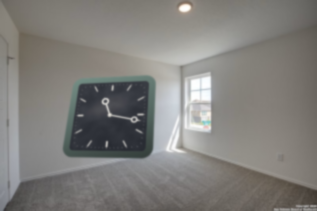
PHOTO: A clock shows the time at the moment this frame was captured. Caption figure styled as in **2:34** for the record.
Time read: **11:17**
